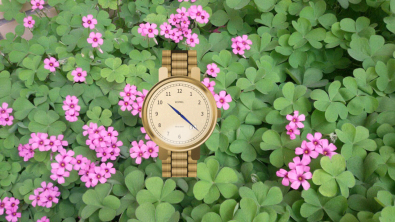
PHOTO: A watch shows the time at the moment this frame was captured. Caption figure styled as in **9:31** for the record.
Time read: **10:22**
